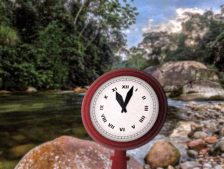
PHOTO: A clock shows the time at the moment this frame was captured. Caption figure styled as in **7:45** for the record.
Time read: **11:03**
